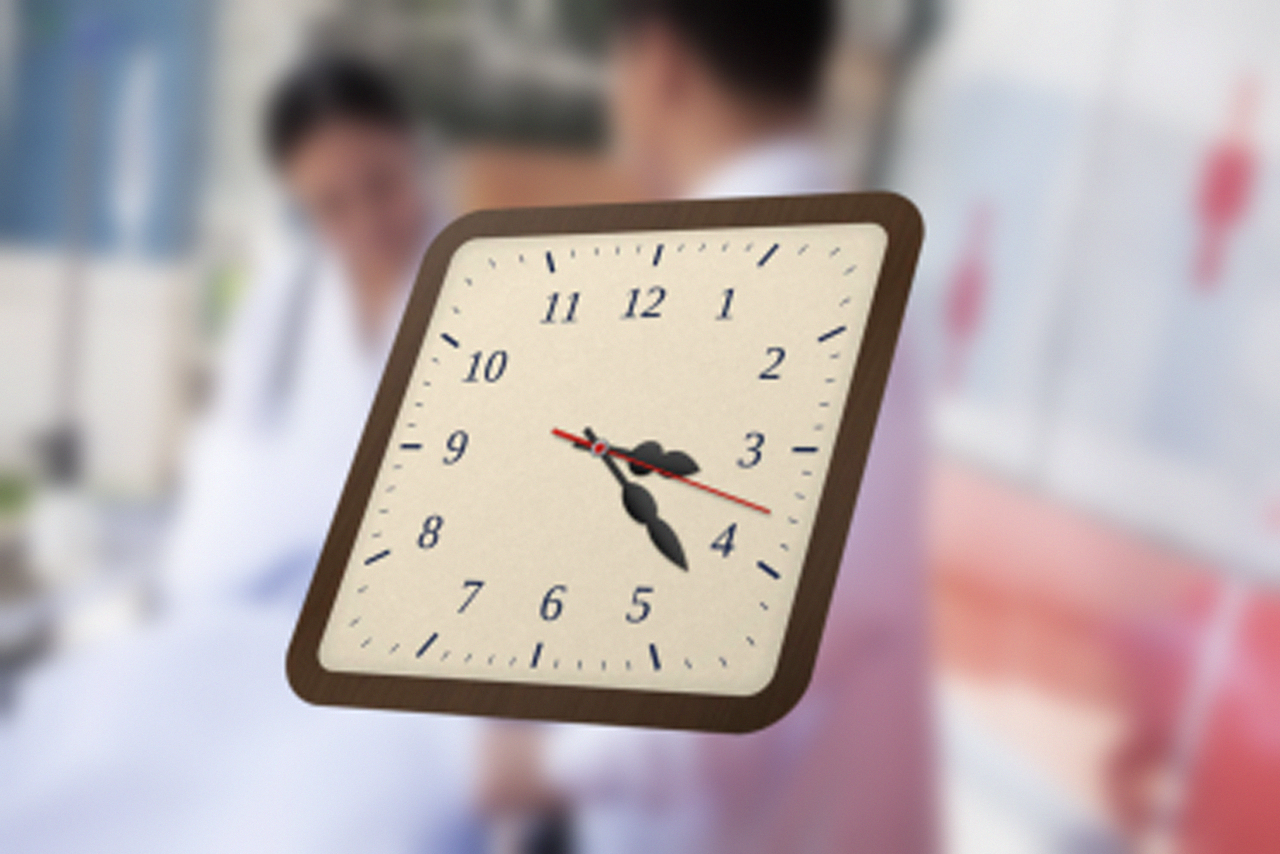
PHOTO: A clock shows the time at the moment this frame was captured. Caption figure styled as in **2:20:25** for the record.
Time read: **3:22:18**
